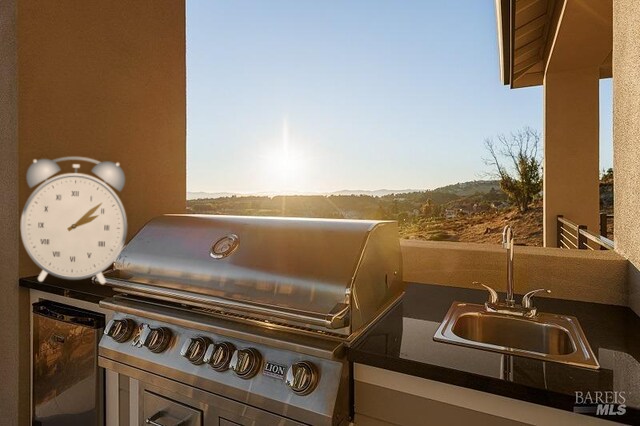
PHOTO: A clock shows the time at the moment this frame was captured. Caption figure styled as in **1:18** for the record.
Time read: **2:08**
